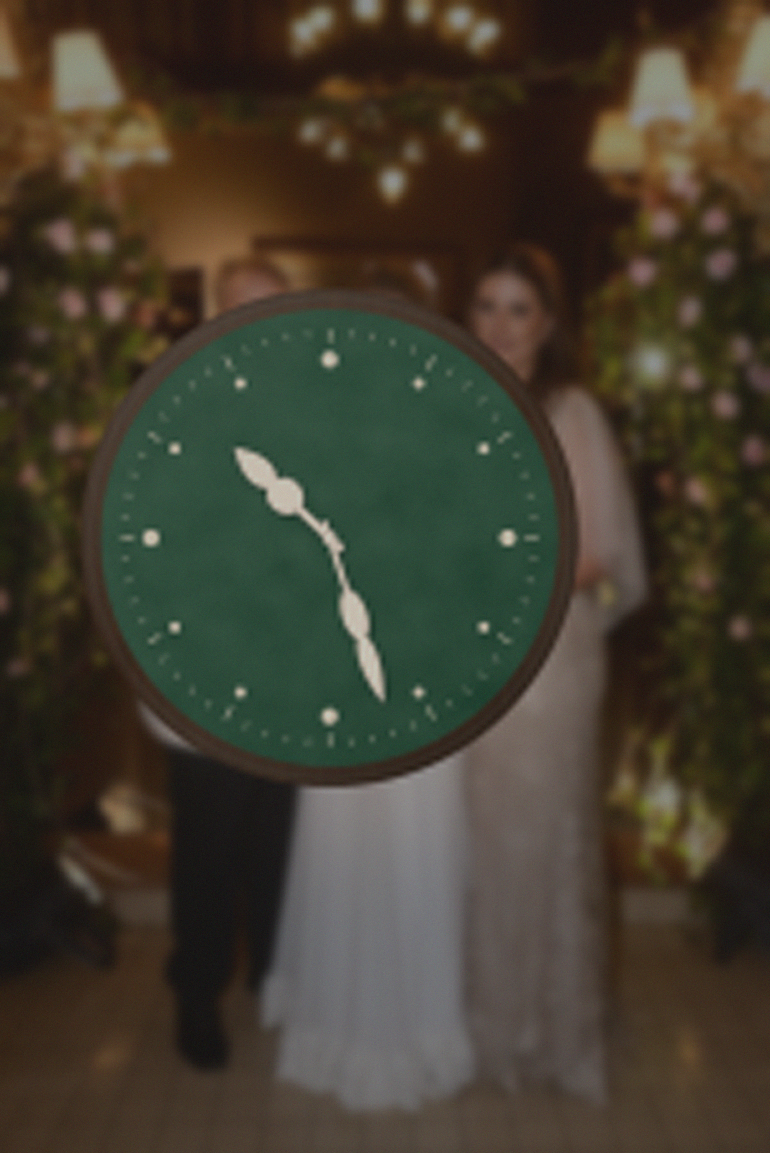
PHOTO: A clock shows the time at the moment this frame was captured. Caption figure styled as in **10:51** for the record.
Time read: **10:27**
